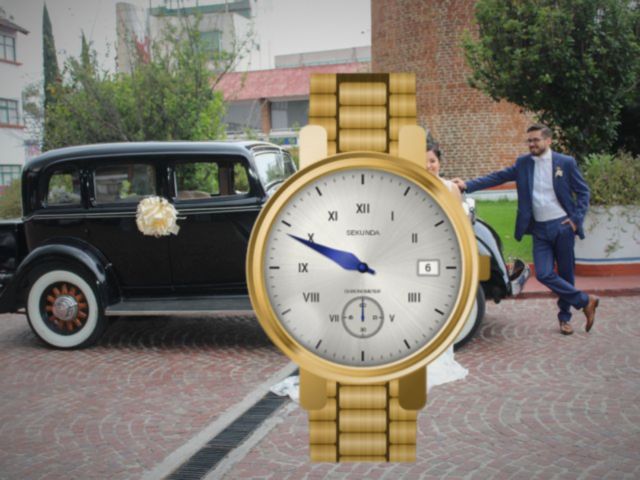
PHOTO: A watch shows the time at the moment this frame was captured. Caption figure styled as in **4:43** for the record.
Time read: **9:49**
